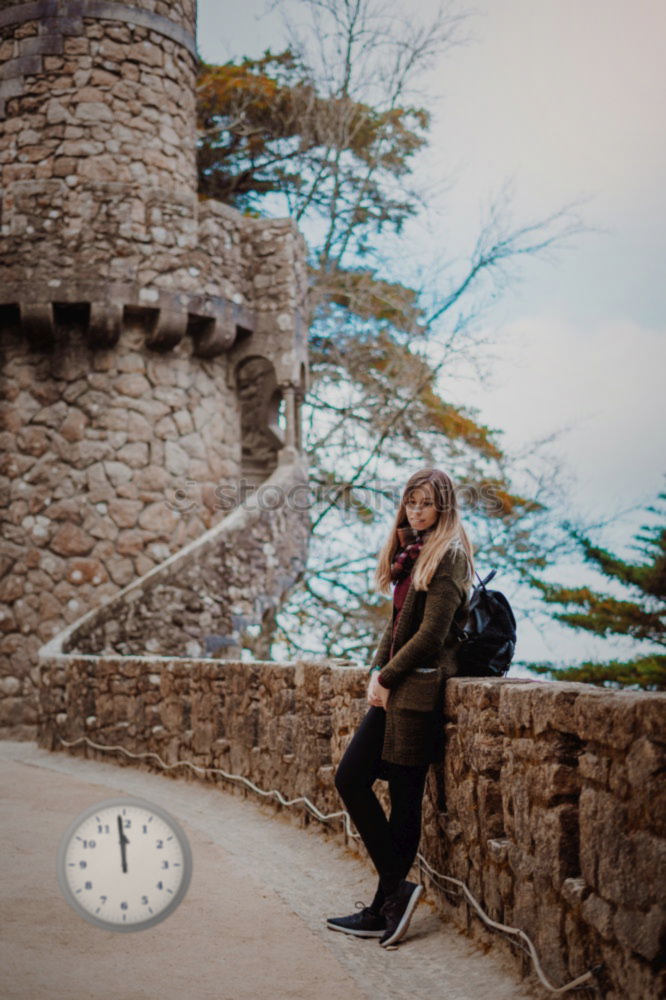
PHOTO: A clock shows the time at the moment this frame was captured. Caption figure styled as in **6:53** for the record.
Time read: **11:59**
